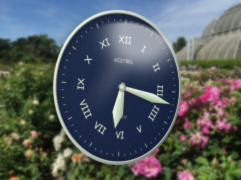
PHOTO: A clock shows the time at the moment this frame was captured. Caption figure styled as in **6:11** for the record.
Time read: **6:17**
